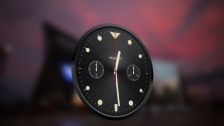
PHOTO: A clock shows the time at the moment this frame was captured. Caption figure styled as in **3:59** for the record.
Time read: **12:29**
